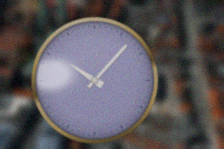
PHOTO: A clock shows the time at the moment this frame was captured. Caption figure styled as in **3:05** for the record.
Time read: **10:07**
